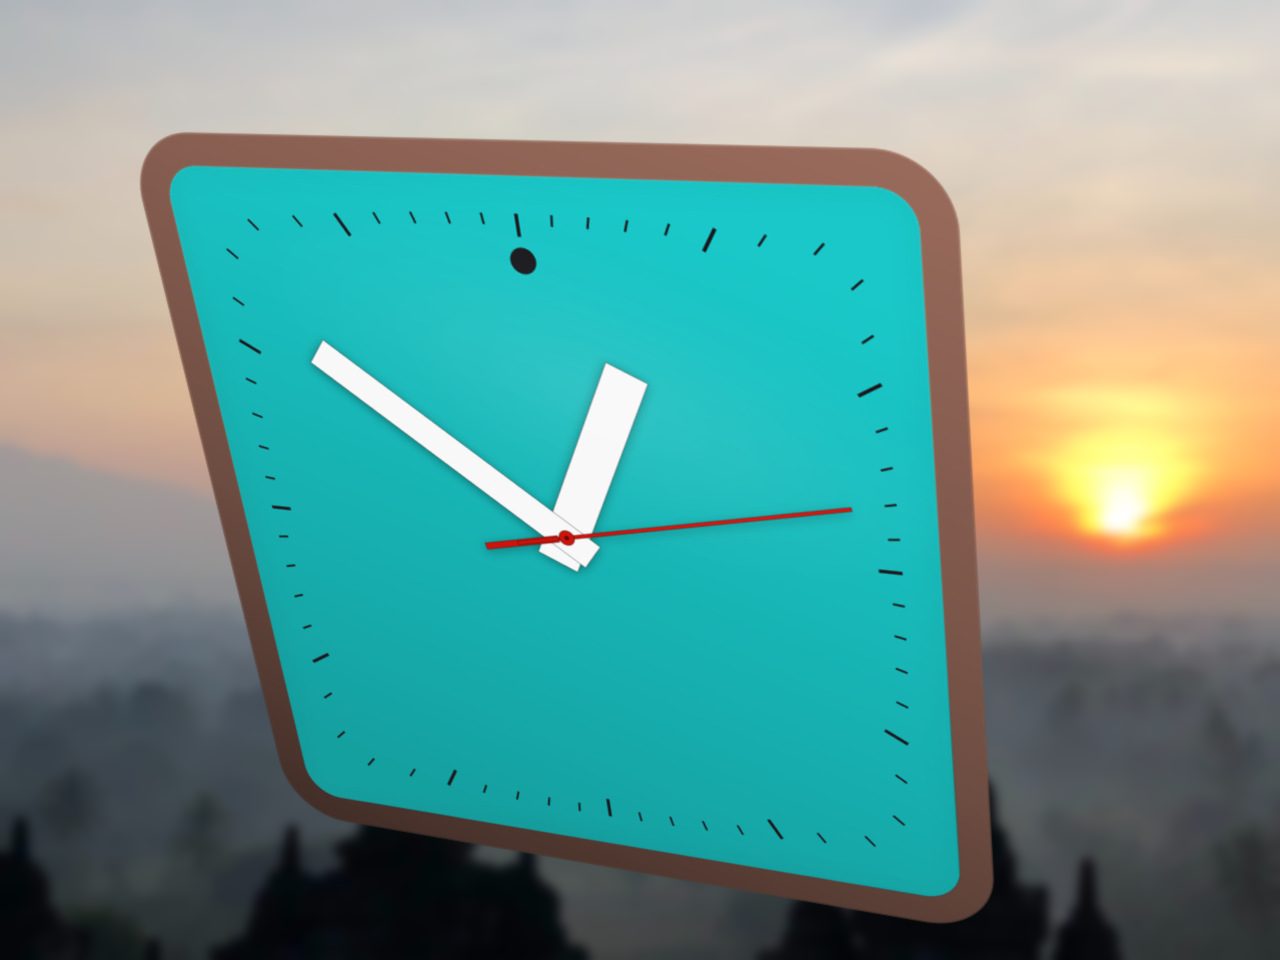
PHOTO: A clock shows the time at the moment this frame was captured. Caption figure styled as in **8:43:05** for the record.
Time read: **12:51:13**
